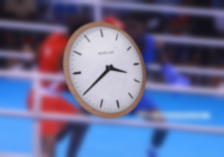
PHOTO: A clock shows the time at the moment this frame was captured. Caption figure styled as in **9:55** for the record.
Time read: **3:40**
